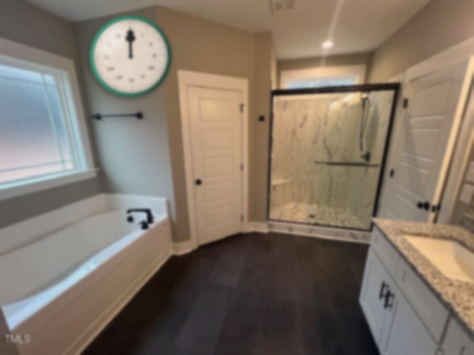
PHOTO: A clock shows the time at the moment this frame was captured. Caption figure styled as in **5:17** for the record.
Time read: **12:00**
